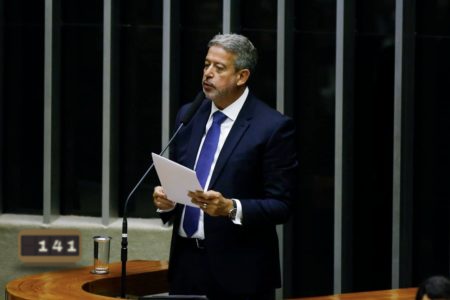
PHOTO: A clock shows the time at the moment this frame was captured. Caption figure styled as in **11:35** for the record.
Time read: **1:41**
